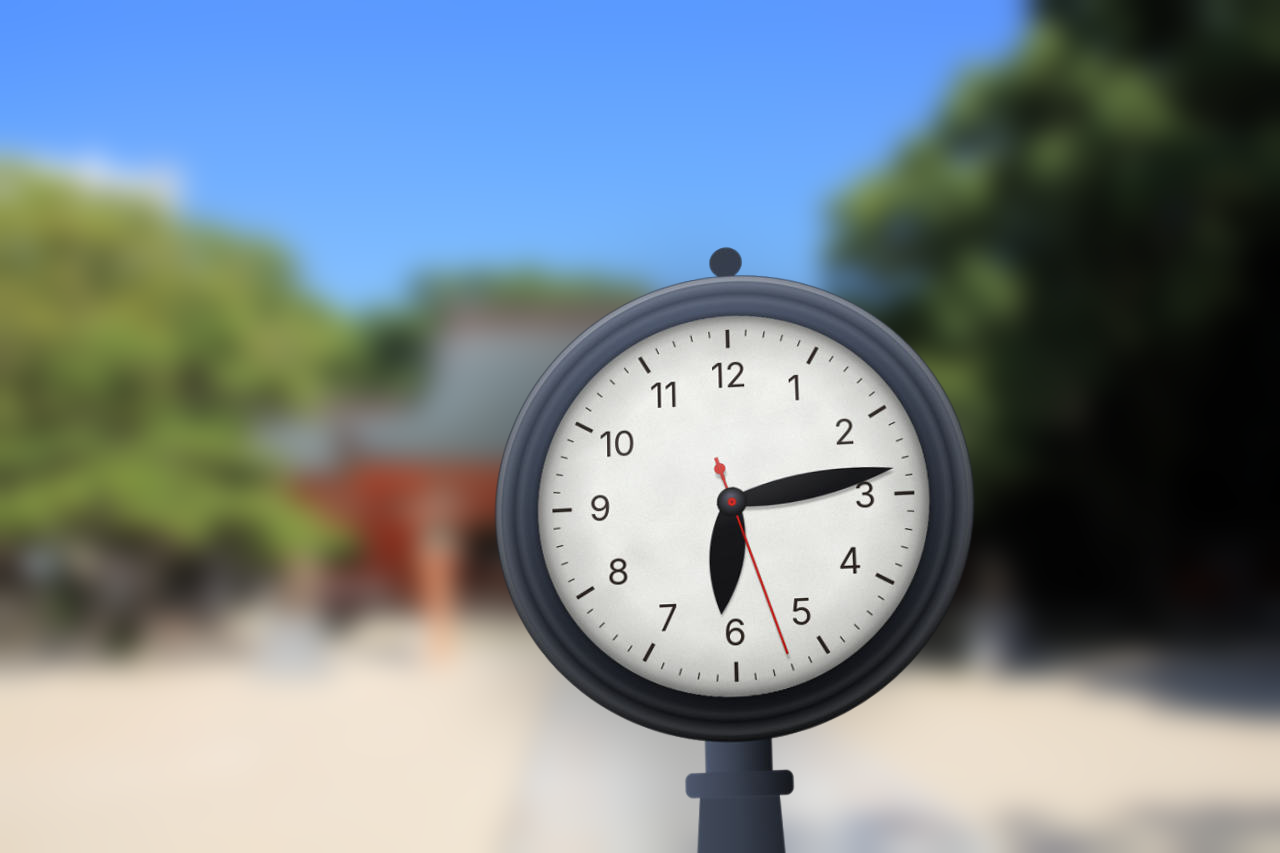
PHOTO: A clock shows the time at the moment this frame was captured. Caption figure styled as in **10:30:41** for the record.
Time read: **6:13:27**
